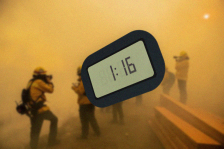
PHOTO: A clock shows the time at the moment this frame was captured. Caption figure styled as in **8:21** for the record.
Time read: **1:16**
